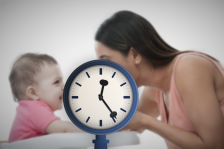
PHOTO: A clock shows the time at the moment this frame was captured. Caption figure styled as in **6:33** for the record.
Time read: **12:24**
